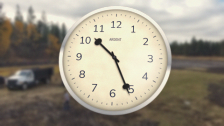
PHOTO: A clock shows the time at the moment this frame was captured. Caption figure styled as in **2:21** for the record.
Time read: **10:26**
